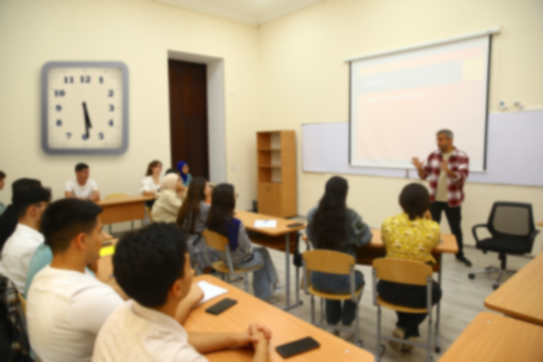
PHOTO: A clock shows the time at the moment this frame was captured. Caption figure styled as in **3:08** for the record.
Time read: **5:29**
